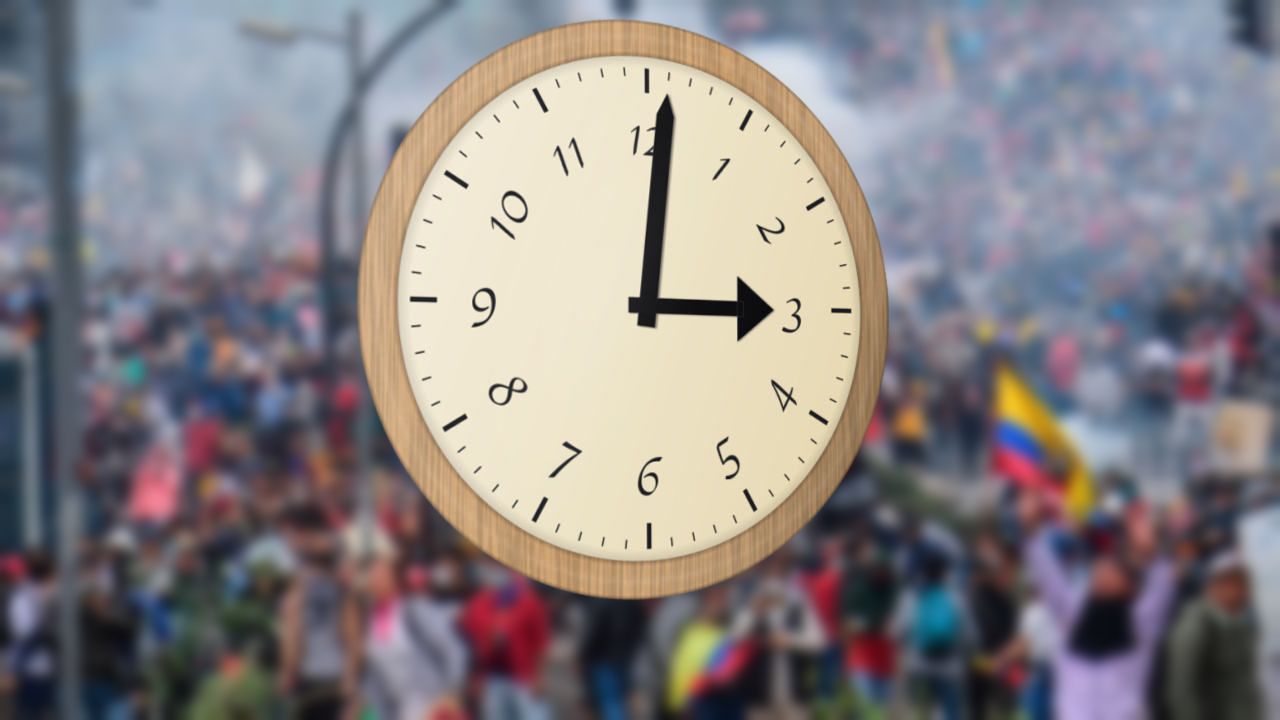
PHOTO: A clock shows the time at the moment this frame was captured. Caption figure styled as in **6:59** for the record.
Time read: **3:01**
